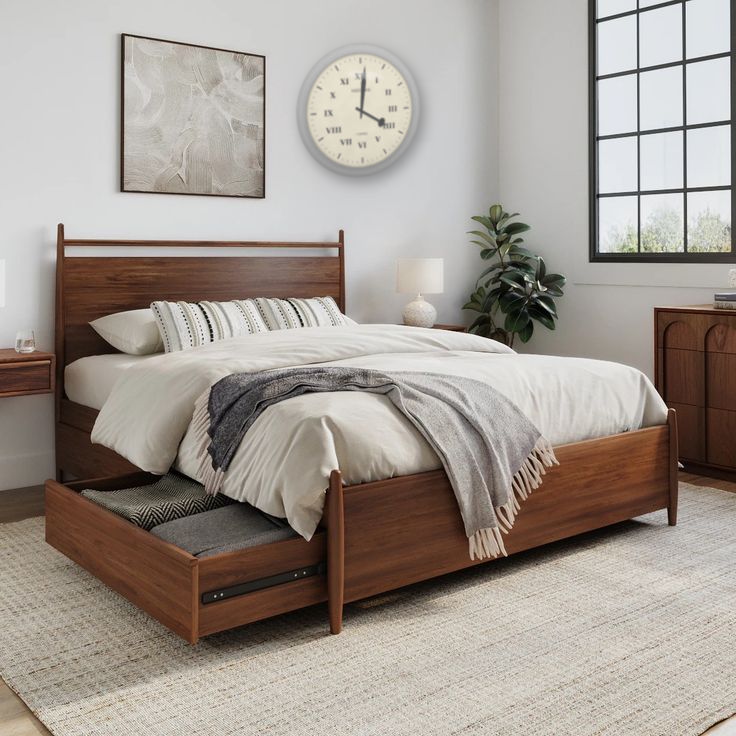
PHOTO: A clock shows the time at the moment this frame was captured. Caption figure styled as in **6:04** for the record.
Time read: **4:01**
